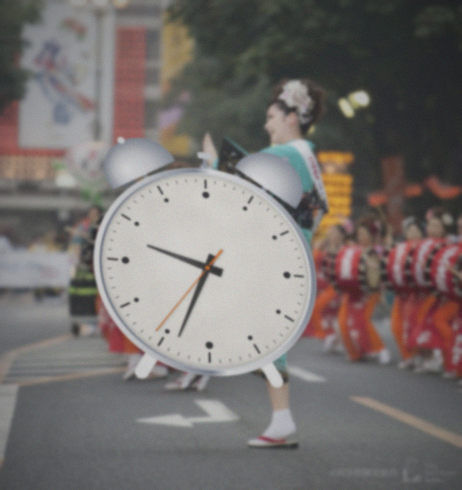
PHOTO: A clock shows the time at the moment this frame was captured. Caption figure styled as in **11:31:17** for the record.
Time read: **9:33:36**
